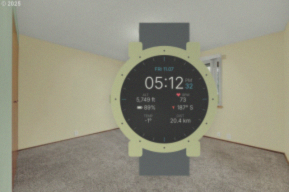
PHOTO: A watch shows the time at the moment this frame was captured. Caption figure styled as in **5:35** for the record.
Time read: **5:12**
